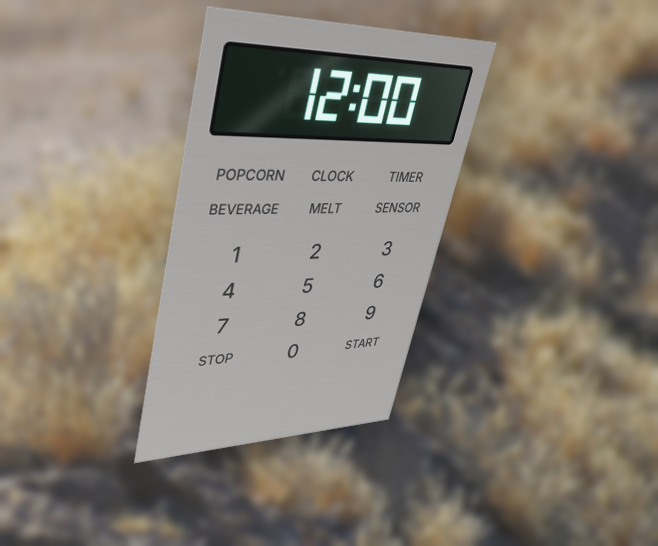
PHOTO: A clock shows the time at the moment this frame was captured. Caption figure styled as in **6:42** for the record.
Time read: **12:00**
